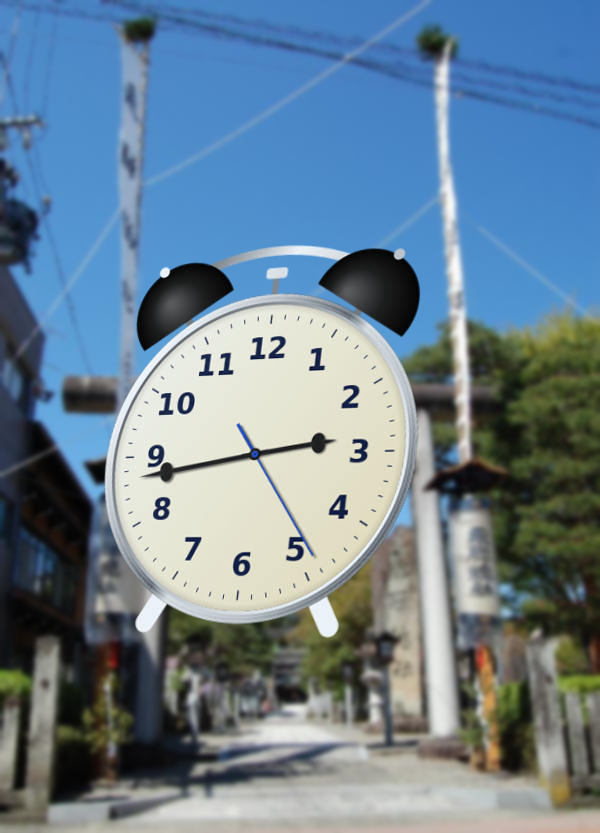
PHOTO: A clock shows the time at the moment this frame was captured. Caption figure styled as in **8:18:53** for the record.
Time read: **2:43:24**
